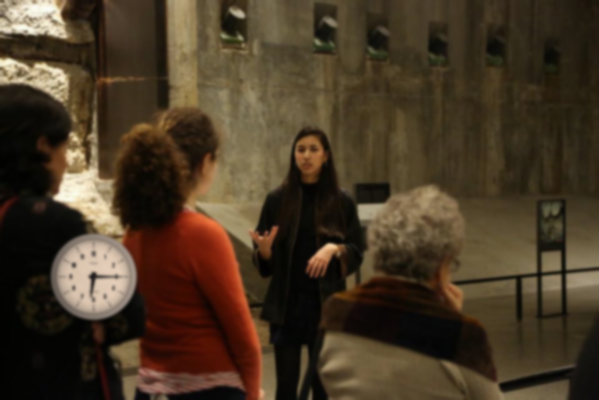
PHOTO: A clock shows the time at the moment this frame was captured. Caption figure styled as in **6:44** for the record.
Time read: **6:15**
